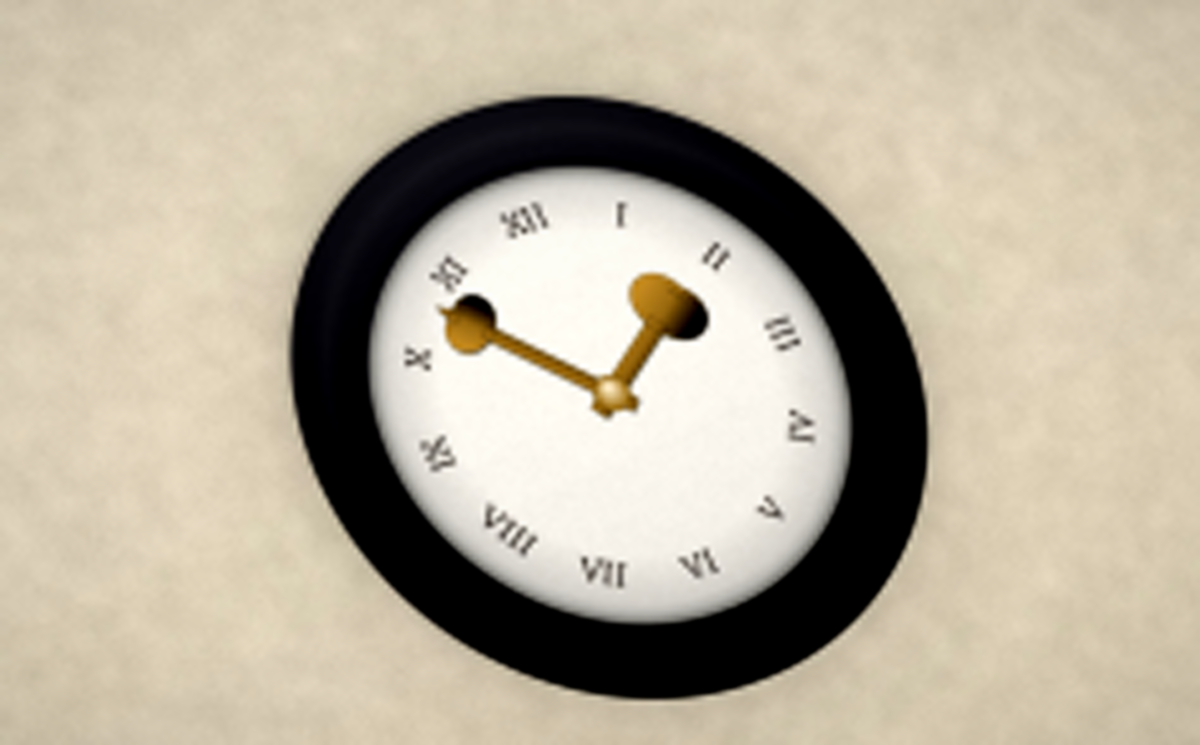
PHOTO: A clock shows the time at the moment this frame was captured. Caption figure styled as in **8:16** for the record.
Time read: **1:53**
